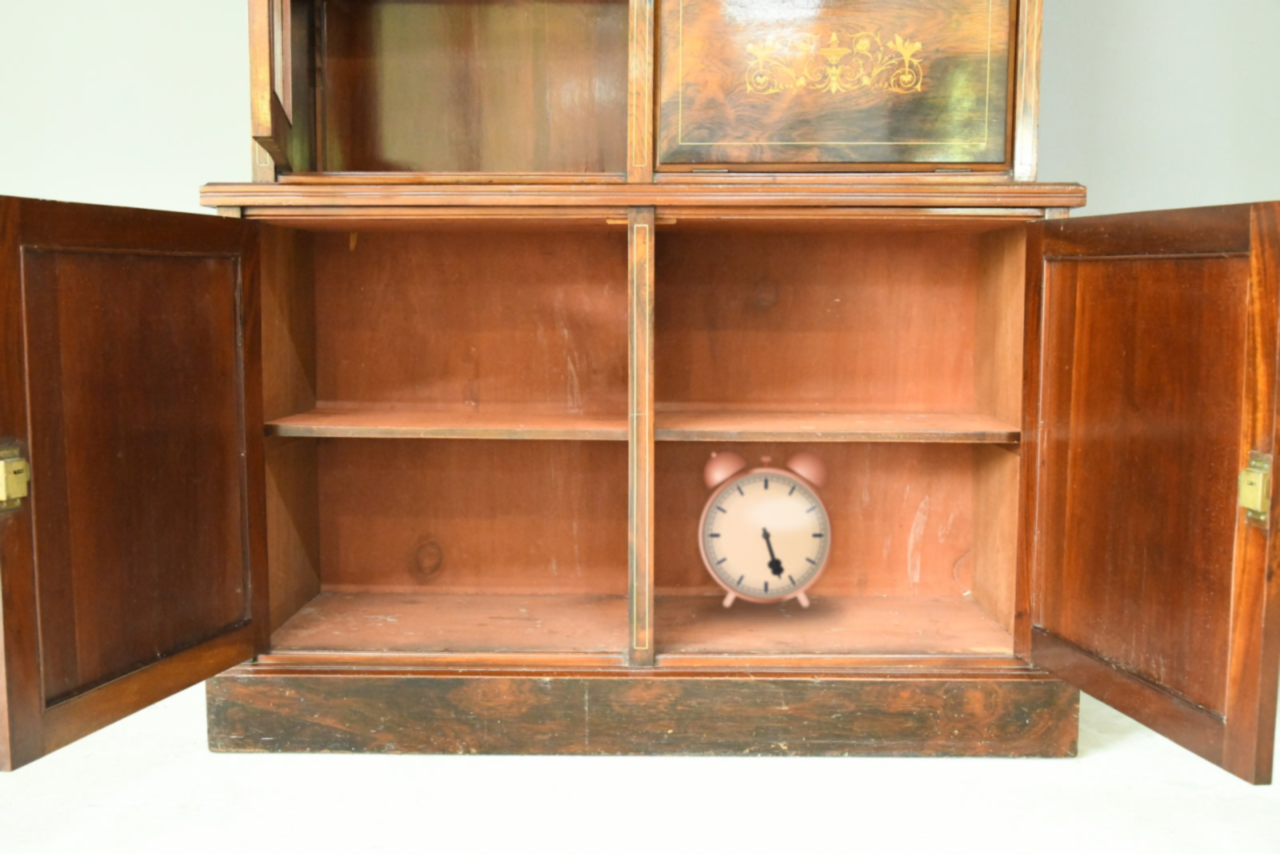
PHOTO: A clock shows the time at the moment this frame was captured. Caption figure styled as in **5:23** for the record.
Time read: **5:27**
